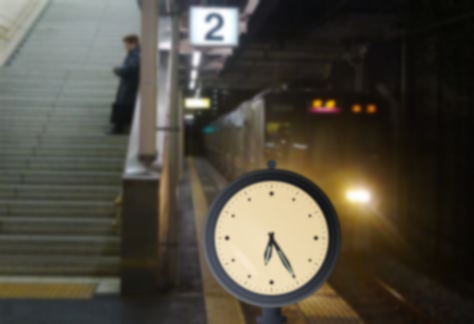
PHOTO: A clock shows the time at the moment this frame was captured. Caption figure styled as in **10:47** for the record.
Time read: **6:25**
